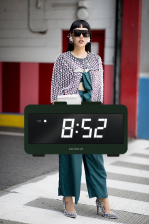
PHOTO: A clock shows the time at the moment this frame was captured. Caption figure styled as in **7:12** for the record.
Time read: **8:52**
